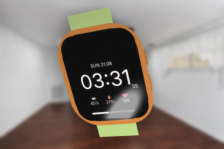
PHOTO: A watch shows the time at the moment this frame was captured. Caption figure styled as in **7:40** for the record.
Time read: **3:31**
